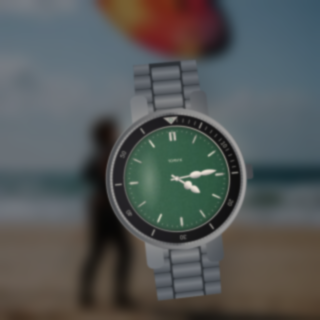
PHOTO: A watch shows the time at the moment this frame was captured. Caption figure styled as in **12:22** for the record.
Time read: **4:14**
